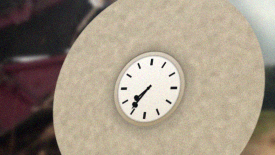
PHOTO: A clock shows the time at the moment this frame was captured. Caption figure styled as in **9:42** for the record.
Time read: **7:36**
